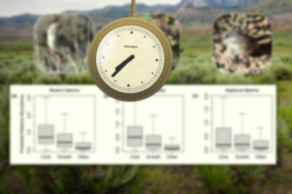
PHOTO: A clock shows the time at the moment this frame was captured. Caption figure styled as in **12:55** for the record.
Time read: **7:37**
